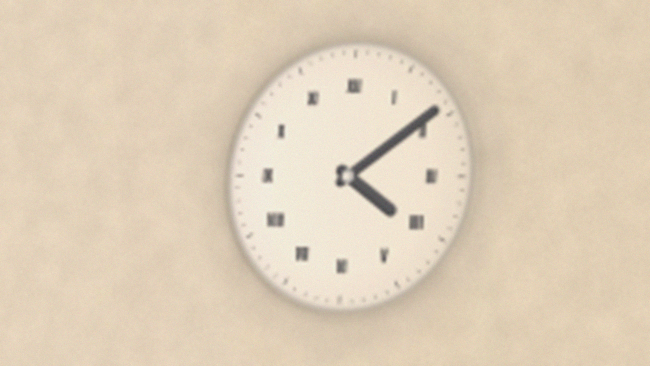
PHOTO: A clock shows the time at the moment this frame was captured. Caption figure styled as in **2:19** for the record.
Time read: **4:09**
